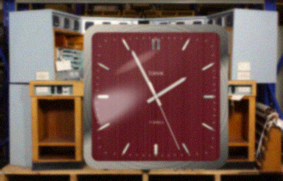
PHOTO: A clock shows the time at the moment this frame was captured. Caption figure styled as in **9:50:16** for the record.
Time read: **1:55:26**
